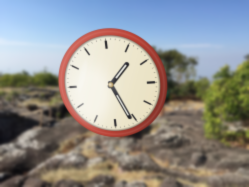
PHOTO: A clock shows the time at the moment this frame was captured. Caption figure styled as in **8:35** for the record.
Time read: **1:26**
